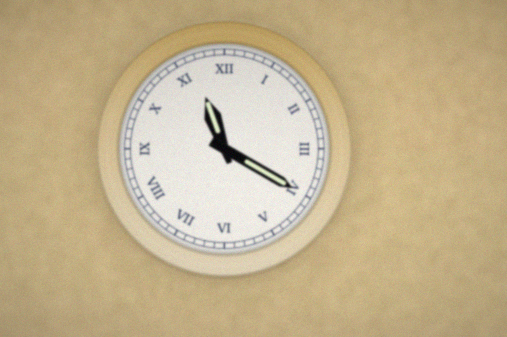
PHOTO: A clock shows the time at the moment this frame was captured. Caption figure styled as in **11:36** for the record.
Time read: **11:20**
